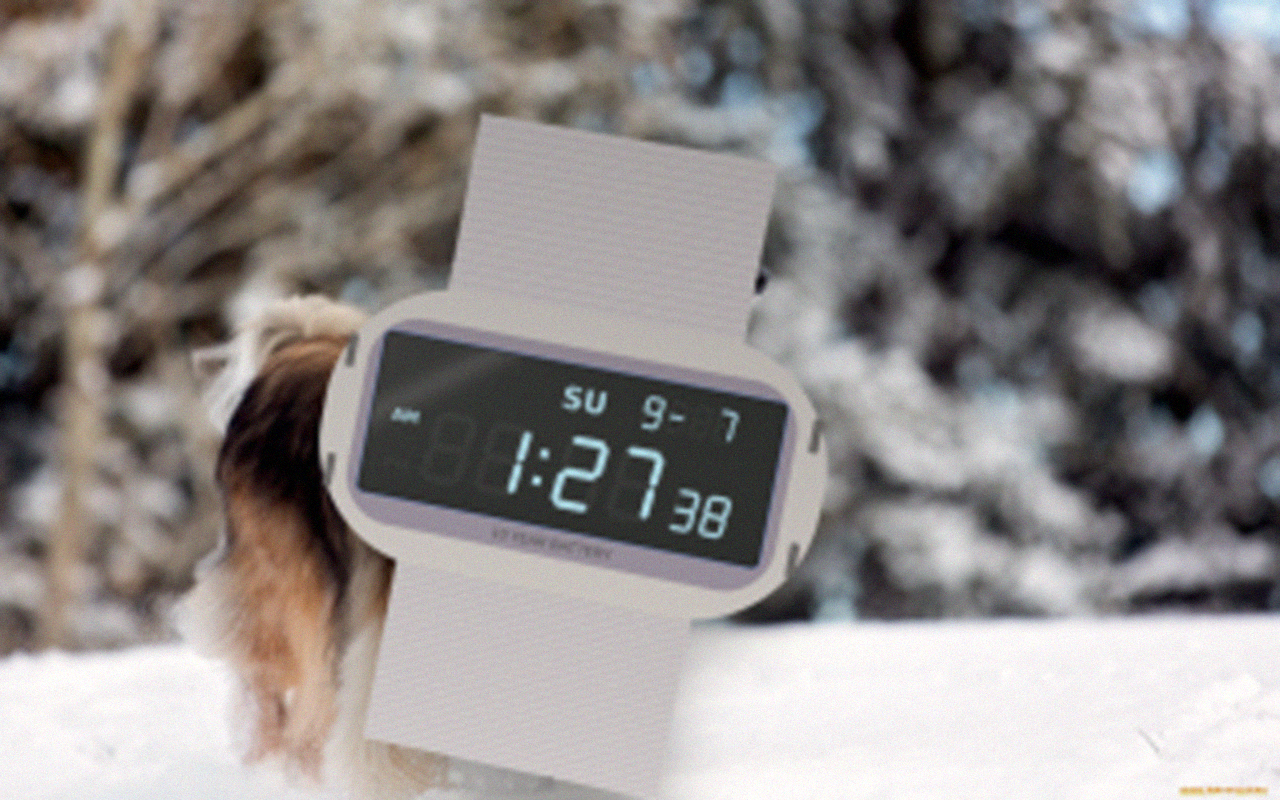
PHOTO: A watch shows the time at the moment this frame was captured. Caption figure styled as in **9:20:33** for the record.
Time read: **1:27:38**
